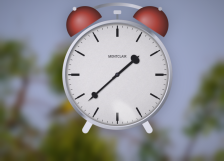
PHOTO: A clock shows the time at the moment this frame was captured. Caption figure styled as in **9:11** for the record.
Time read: **1:38**
